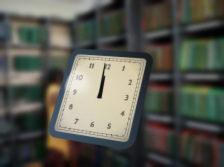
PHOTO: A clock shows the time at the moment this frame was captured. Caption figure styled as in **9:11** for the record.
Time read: **11:59**
